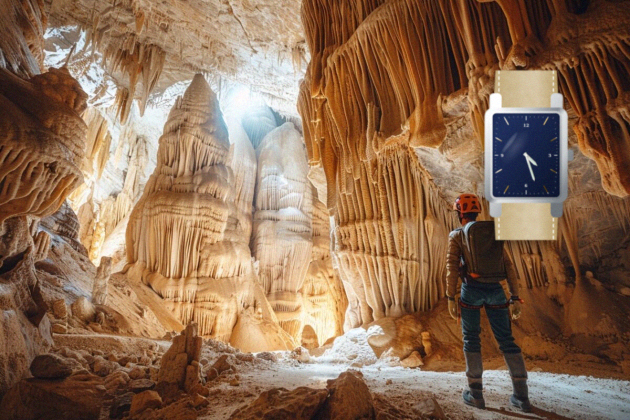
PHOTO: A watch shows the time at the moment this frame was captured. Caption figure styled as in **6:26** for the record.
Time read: **4:27**
